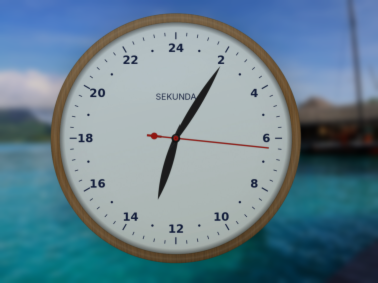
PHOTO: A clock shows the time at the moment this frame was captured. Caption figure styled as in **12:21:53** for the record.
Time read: **13:05:16**
